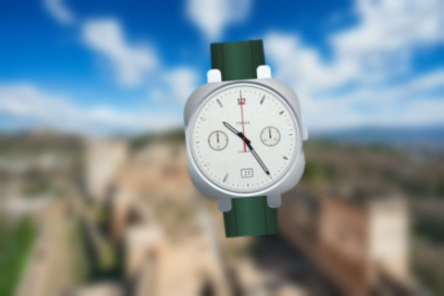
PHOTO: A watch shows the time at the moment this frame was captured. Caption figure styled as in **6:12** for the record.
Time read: **10:25**
